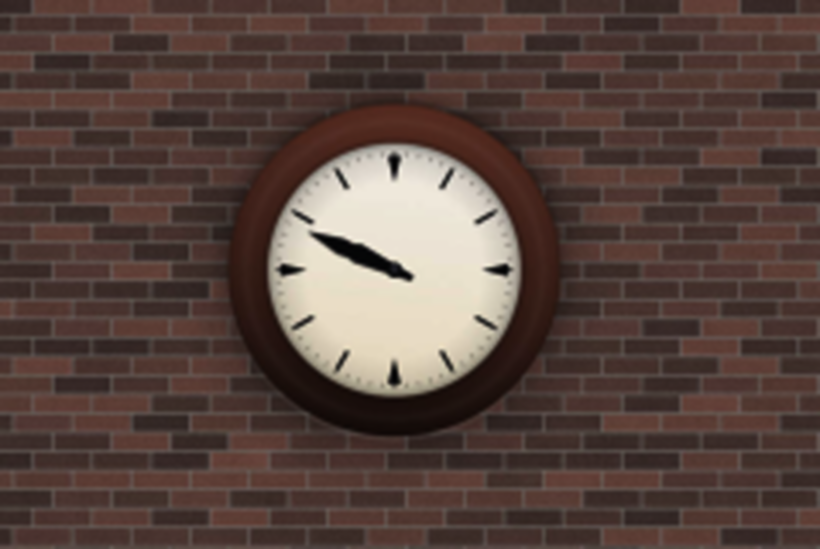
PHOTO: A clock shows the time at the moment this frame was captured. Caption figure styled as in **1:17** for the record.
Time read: **9:49**
